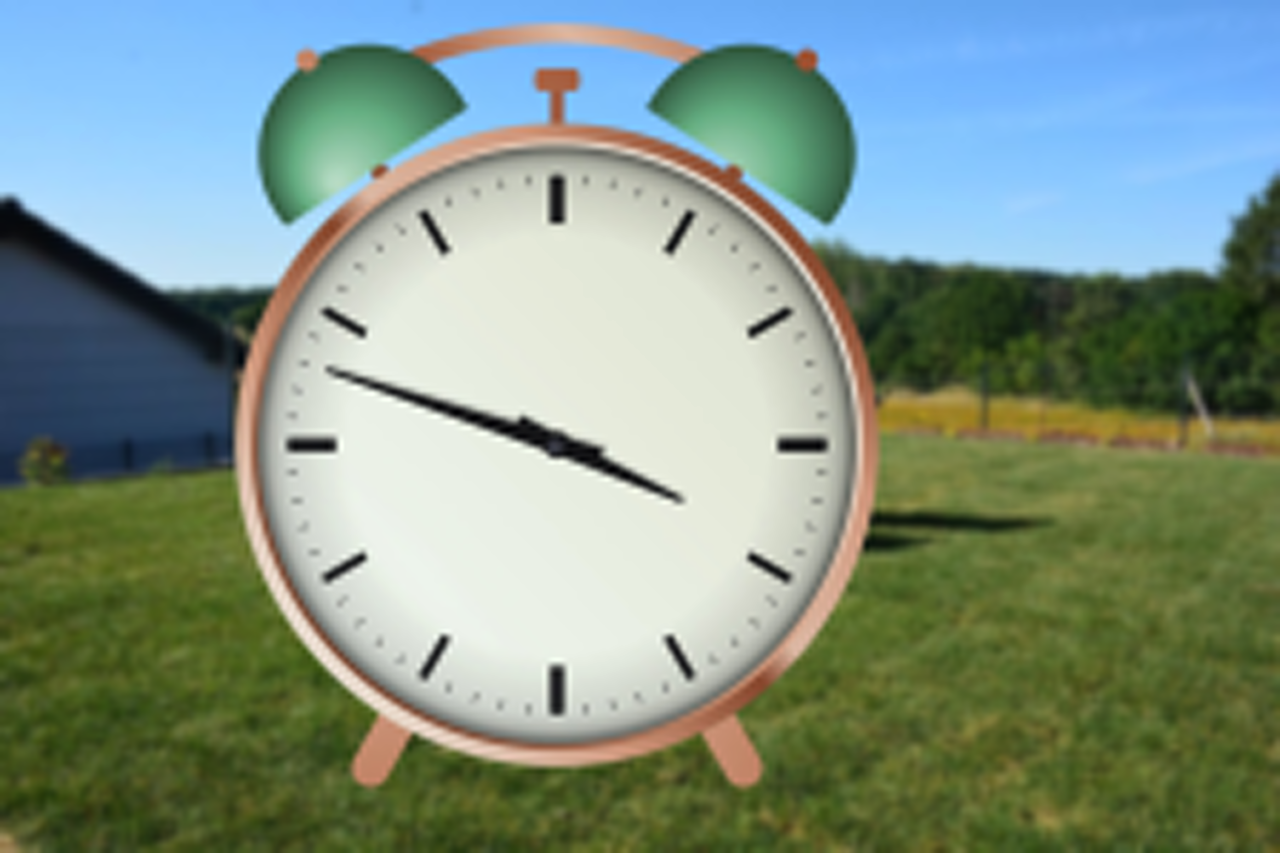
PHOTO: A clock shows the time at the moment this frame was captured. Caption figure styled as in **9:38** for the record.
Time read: **3:48**
